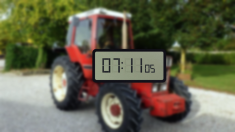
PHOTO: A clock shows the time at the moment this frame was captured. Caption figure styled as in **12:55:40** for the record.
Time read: **7:11:05**
